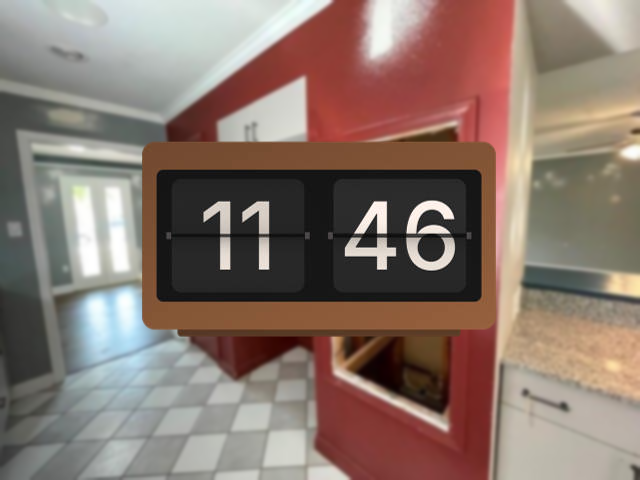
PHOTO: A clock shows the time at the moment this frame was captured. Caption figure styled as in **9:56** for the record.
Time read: **11:46**
